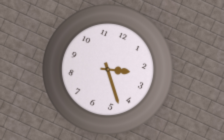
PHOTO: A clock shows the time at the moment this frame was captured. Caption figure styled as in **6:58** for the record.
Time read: **2:23**
